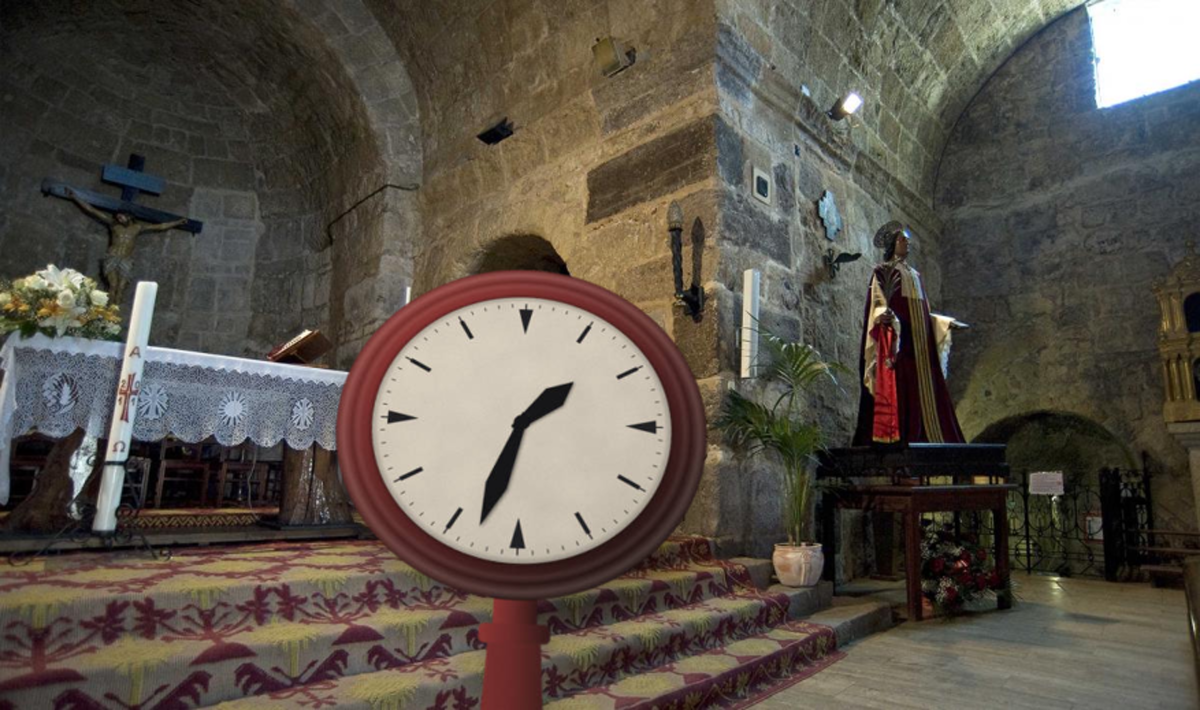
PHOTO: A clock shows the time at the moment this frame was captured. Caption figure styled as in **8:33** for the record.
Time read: **1:33**
